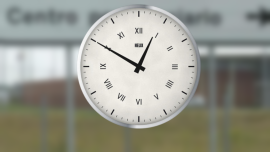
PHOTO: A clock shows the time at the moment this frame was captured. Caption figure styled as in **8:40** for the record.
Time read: **12:50**
